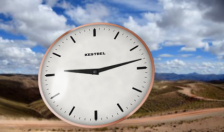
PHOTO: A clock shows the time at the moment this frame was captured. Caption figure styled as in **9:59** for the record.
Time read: **9:13**
